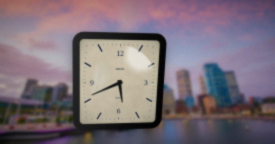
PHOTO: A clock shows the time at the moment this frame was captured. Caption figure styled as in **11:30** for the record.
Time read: **5:41**
